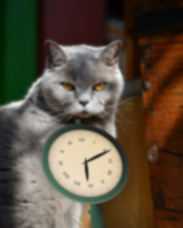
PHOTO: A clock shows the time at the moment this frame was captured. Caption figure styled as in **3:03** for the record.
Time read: **6:11**
